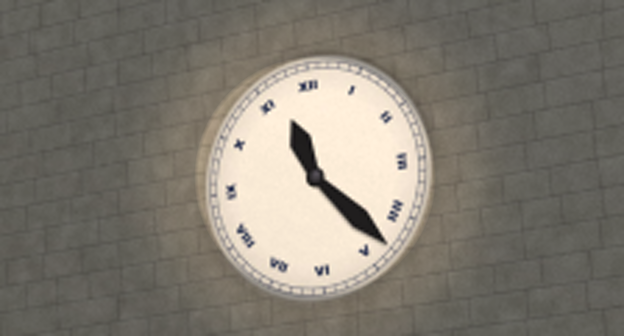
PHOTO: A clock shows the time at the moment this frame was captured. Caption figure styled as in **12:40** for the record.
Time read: **11:23**
